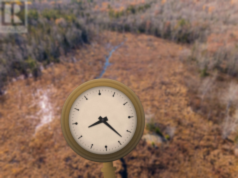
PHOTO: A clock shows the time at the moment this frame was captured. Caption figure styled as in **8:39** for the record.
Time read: **8:23**
